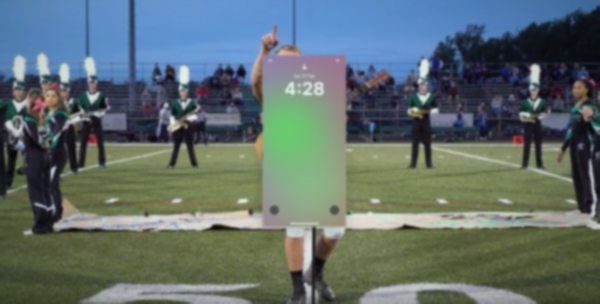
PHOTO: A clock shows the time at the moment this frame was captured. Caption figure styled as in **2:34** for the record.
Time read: **4:28**
